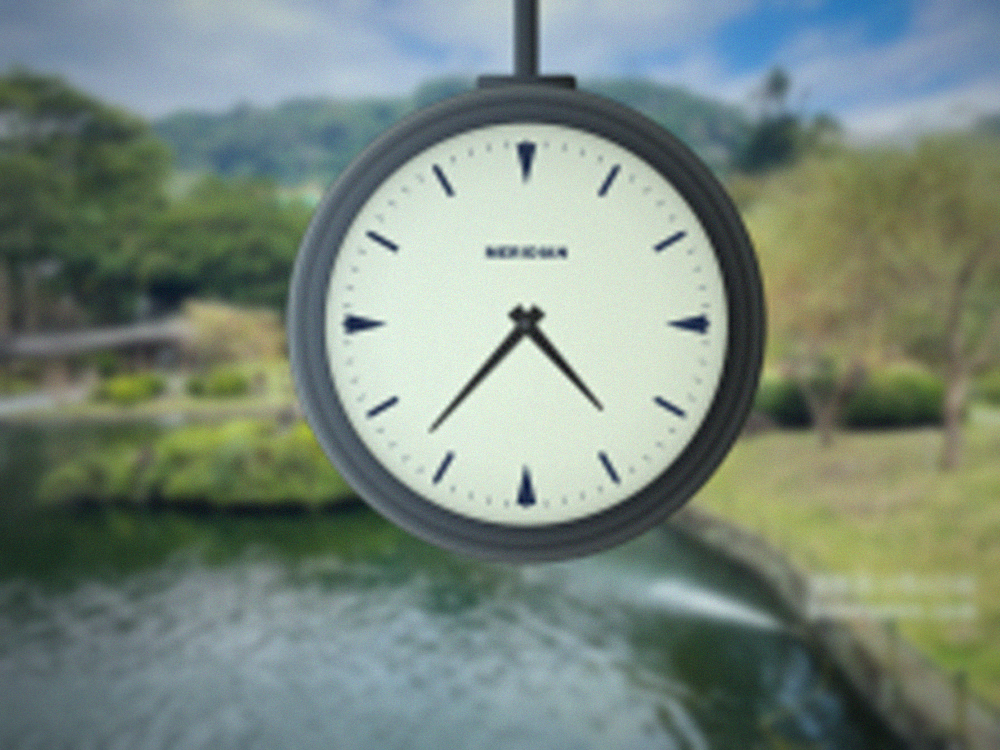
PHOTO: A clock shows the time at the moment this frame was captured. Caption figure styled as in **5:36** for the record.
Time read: **4:37**
